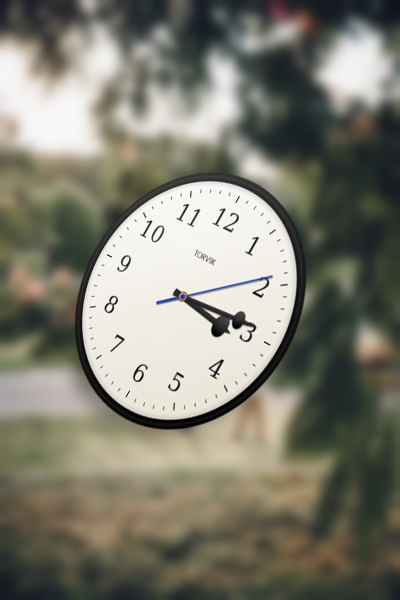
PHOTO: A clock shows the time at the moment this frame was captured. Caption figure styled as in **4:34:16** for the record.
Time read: **3:14:09**
